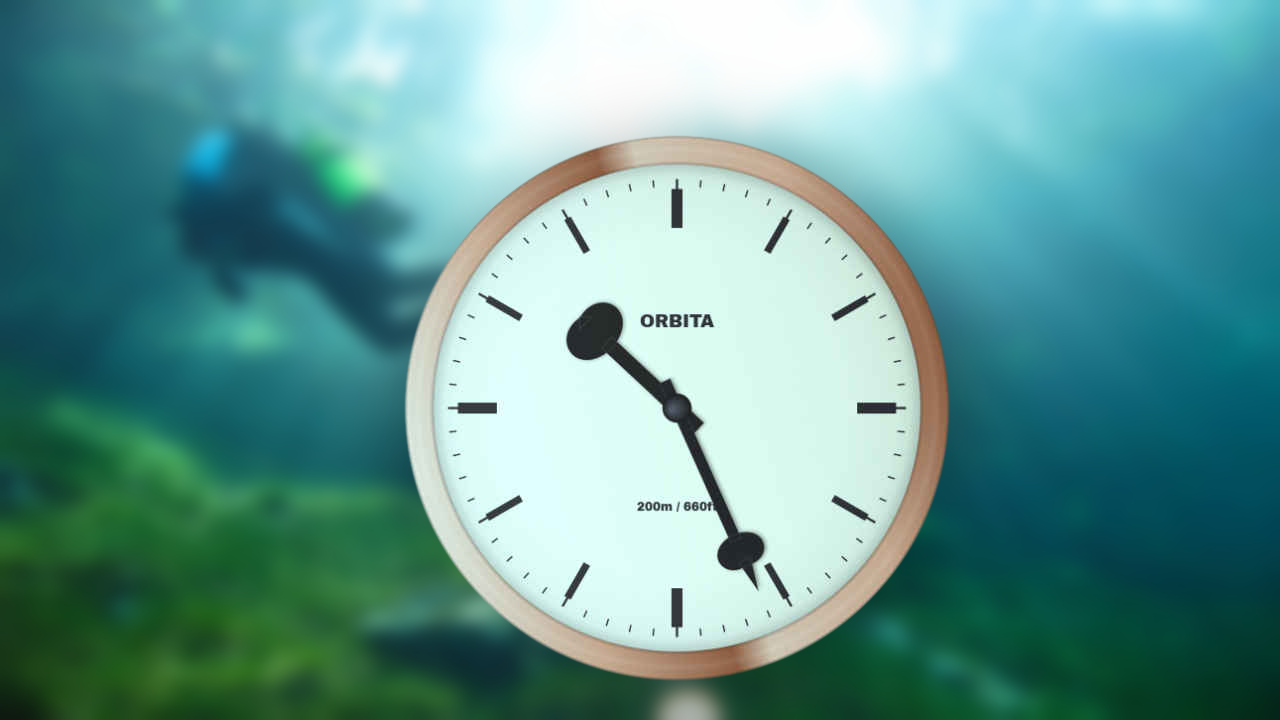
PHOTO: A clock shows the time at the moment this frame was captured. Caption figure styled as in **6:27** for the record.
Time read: **10:26**
